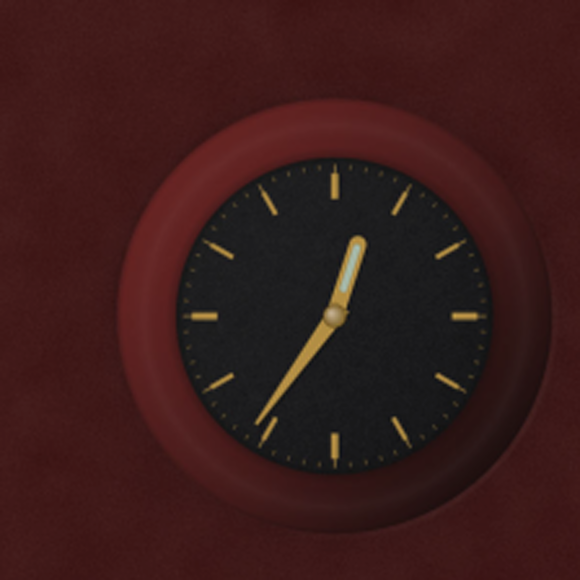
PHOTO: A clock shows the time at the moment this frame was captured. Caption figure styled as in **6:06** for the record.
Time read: **12:36**
